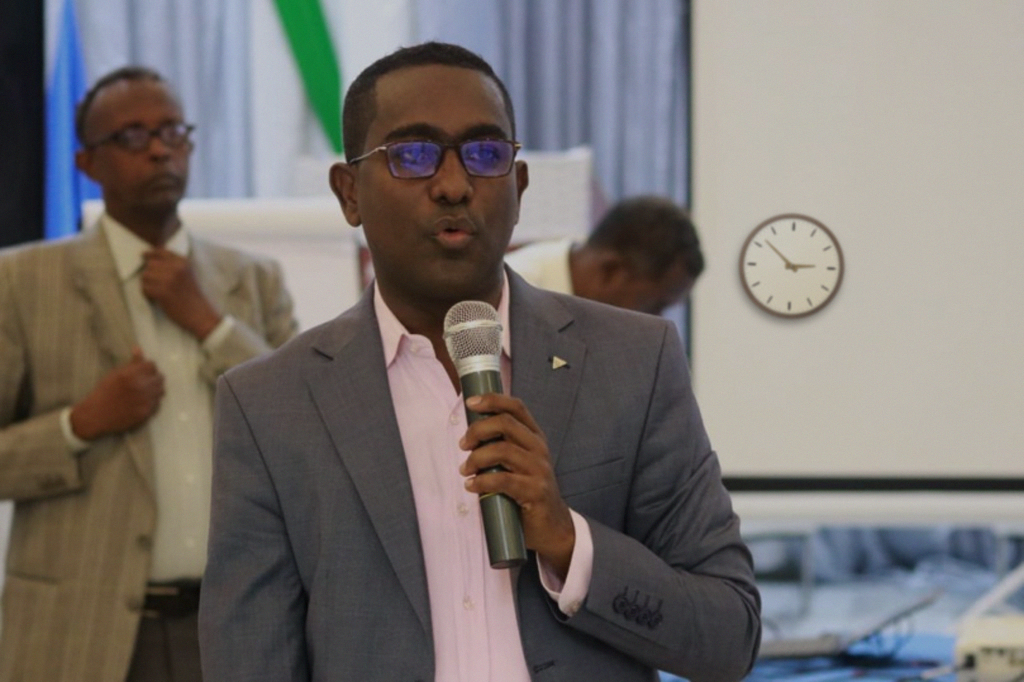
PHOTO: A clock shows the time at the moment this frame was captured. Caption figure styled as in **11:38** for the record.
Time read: **2:52**
